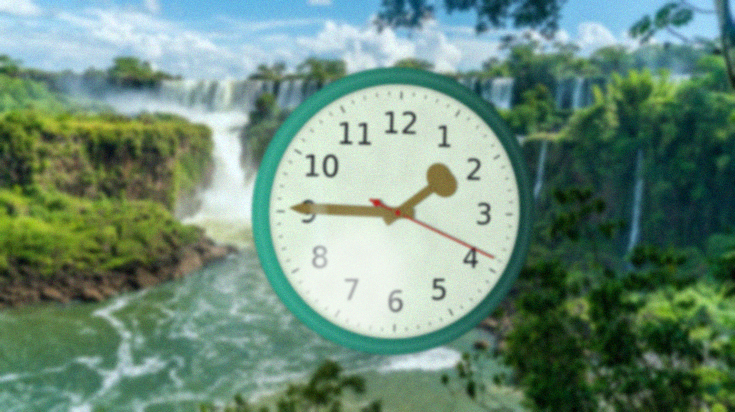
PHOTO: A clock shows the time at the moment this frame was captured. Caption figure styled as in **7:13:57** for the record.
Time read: **1:45:19**
